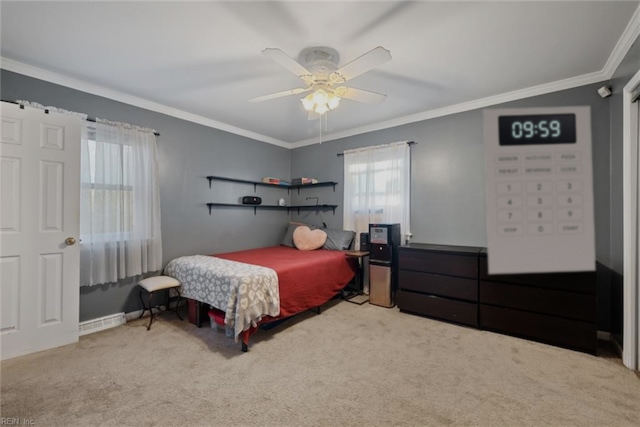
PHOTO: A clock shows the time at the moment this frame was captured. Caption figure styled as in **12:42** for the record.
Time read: **9:59**
